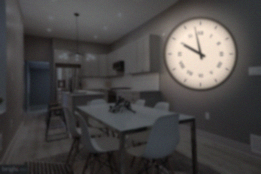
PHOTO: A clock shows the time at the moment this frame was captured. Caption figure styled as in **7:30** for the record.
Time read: **9:58**
